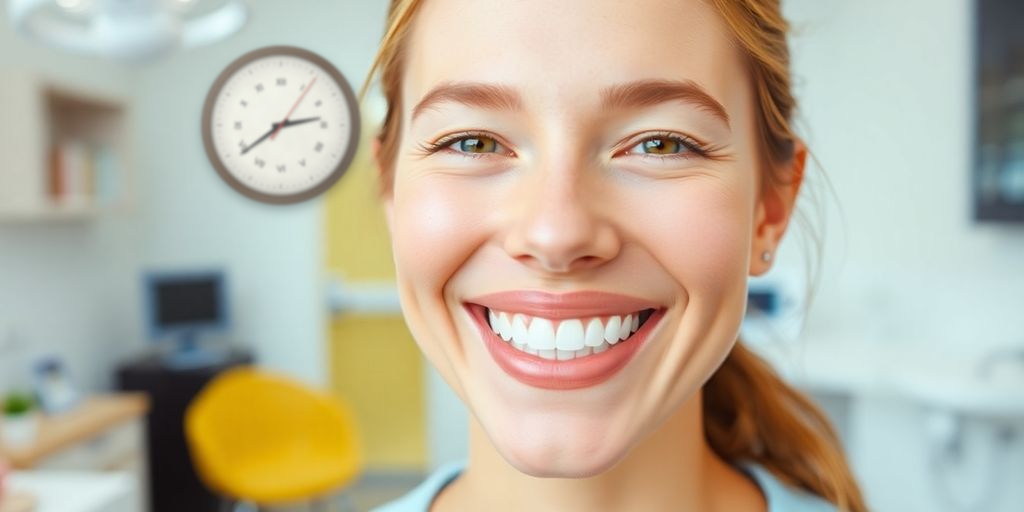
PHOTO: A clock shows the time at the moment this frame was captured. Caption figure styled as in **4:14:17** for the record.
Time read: **2:39:06**
